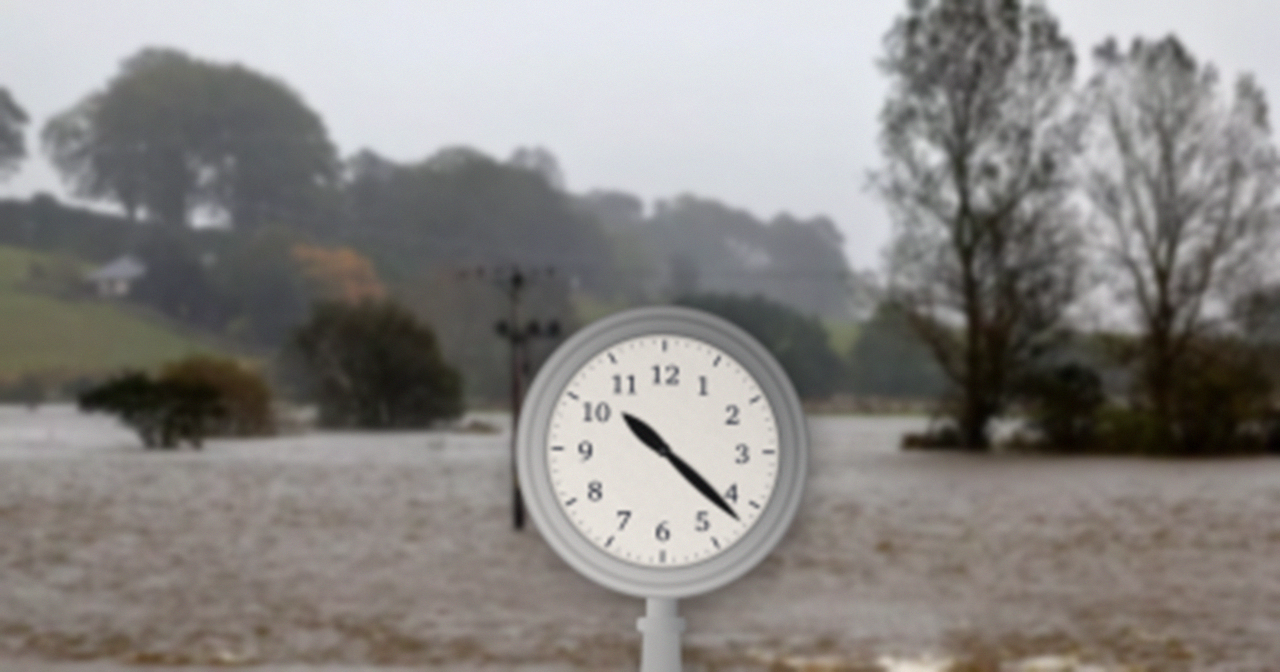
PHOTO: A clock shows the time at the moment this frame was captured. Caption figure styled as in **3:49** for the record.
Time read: **10:22**
